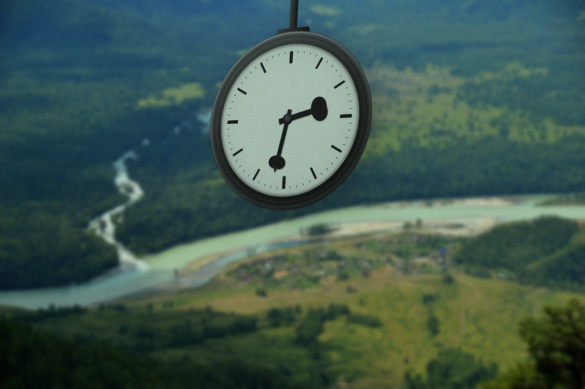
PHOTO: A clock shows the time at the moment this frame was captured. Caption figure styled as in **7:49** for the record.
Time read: **2:32**
